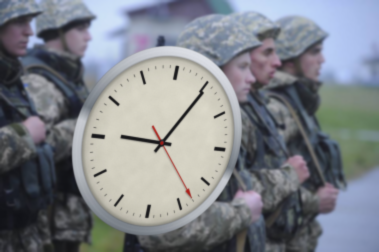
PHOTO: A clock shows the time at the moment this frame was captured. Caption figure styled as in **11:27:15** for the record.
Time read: **9:05:23**
